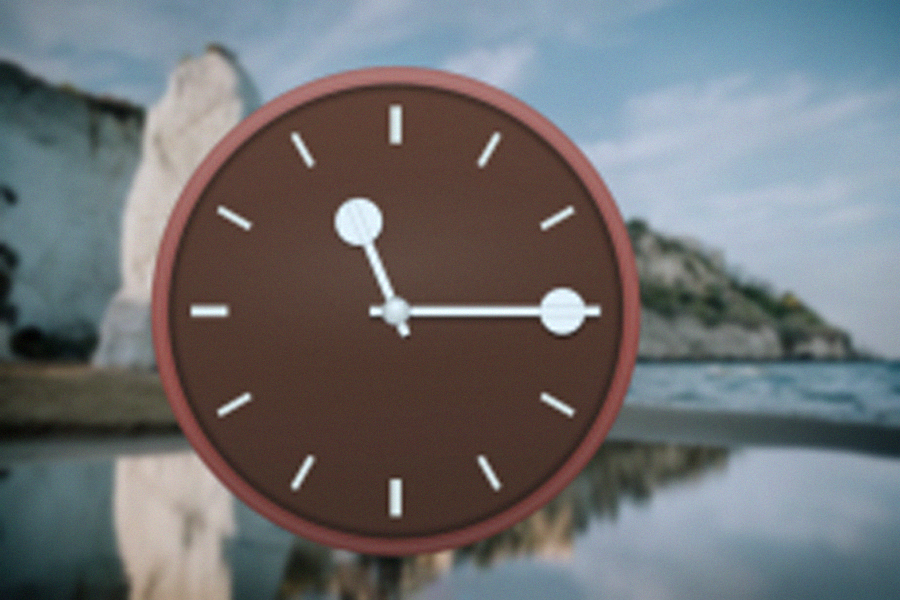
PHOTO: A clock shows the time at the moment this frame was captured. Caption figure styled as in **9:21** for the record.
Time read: **11:15**
